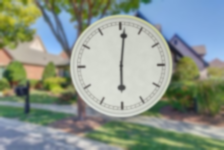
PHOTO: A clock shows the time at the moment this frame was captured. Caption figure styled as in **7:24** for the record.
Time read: **6:01**
